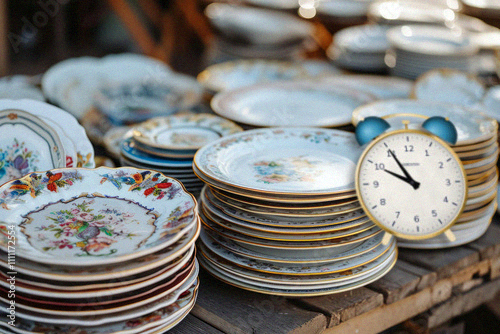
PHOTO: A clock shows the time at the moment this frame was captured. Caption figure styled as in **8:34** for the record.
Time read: **9:55**
